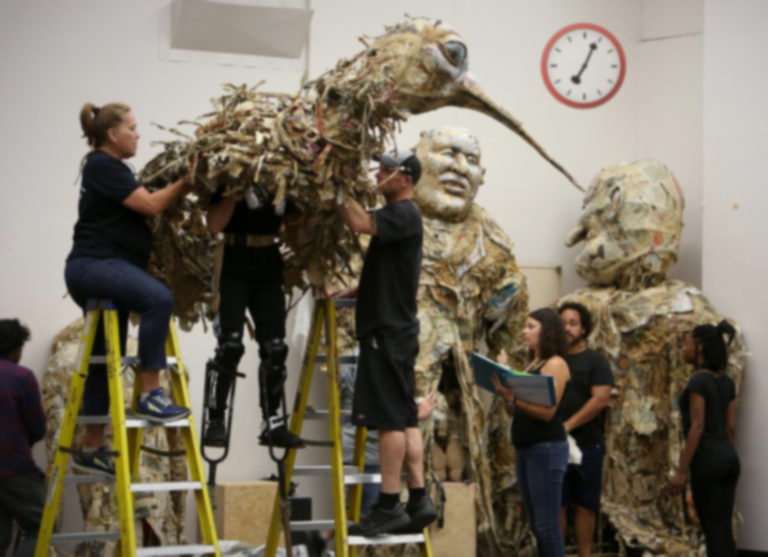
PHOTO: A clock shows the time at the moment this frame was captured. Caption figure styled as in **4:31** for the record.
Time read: **7:04**
